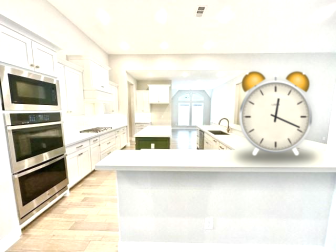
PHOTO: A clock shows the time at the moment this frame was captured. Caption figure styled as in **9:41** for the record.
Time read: **12:19**
